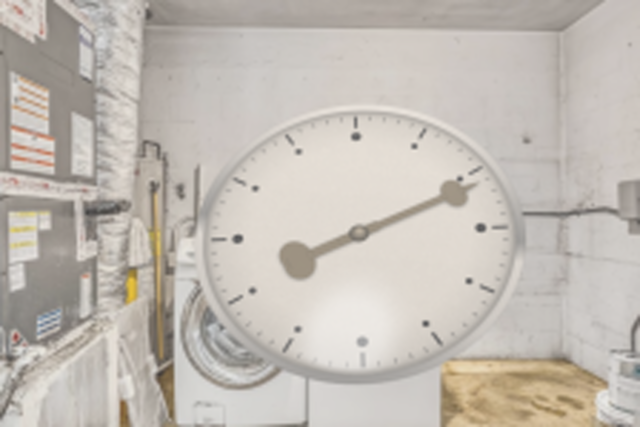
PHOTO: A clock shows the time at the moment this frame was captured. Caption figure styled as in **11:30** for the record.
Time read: **8:11**
